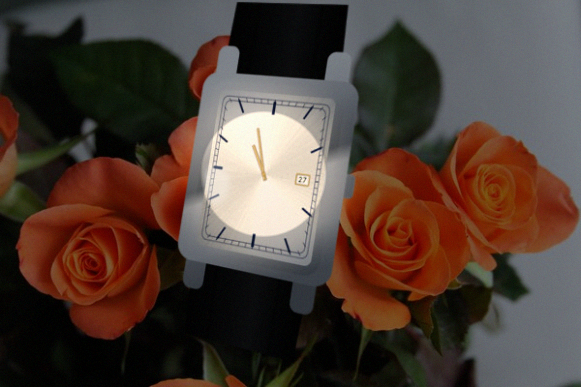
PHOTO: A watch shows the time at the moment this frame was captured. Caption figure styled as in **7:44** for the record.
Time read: **10:57**
